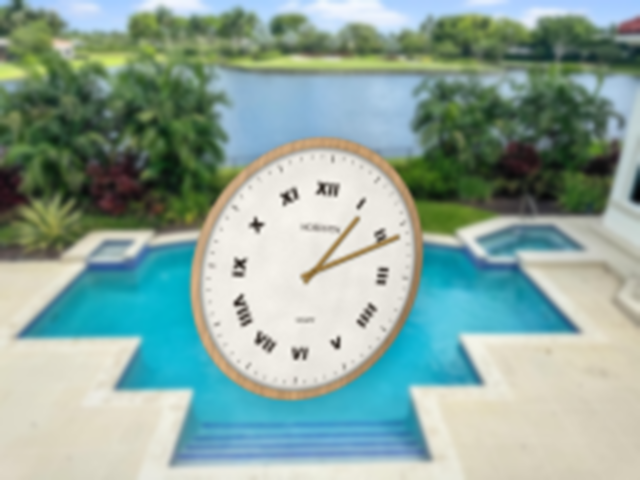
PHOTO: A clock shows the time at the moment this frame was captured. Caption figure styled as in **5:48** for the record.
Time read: **1:11**
